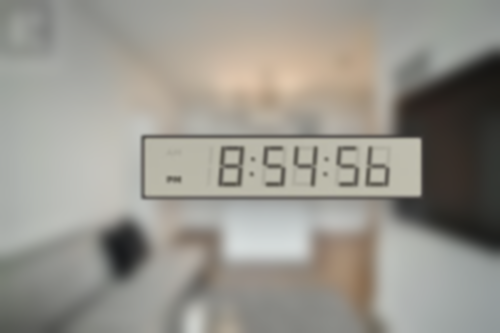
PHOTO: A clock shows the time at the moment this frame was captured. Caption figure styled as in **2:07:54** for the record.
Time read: **8:54:56**
